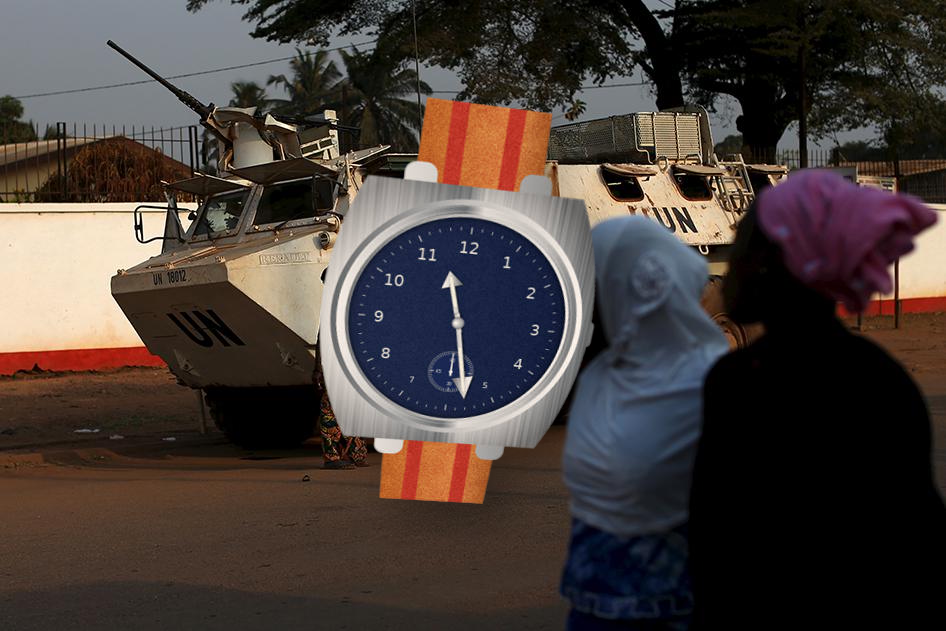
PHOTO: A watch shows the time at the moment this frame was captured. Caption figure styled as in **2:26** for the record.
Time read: **11:28**
